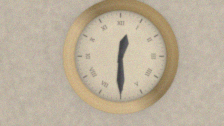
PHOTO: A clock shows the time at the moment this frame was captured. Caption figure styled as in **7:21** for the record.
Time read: **12:30**
